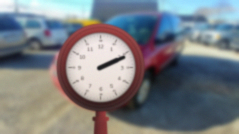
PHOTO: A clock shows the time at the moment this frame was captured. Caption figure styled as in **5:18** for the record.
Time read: **2:11**
